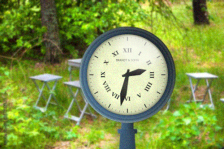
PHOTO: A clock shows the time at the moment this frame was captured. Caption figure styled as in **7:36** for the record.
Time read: **2:32**
